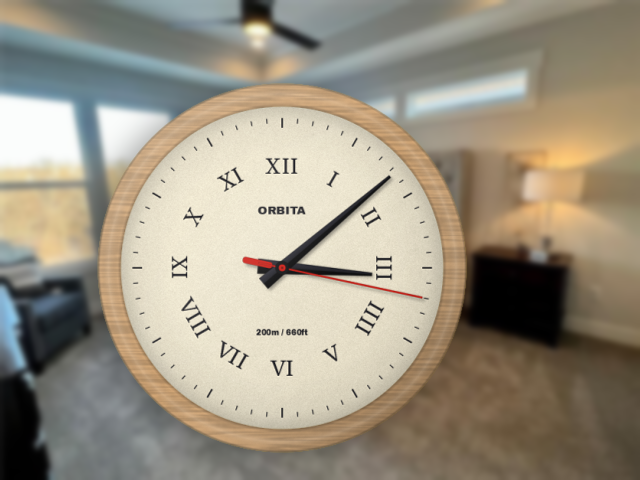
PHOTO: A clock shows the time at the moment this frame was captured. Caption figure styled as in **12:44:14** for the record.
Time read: **3:08:17**
